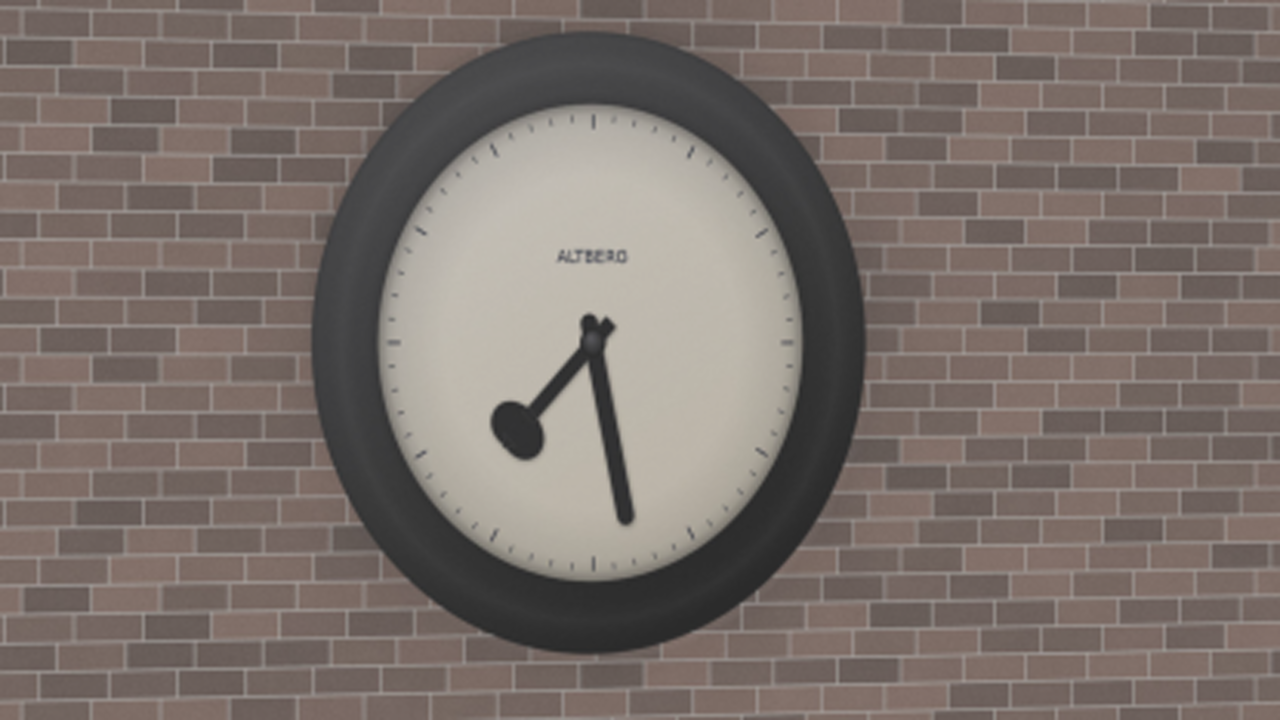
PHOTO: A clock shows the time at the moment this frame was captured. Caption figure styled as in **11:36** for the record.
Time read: **7:28**
